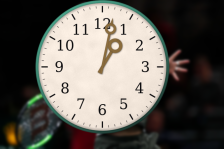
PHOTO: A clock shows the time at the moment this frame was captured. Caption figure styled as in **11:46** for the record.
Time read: **1:02**
